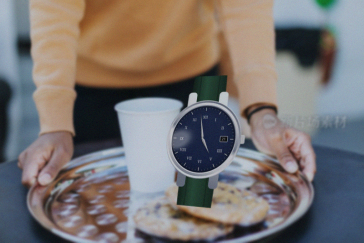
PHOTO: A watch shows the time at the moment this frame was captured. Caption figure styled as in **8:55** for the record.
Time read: **4:58**
